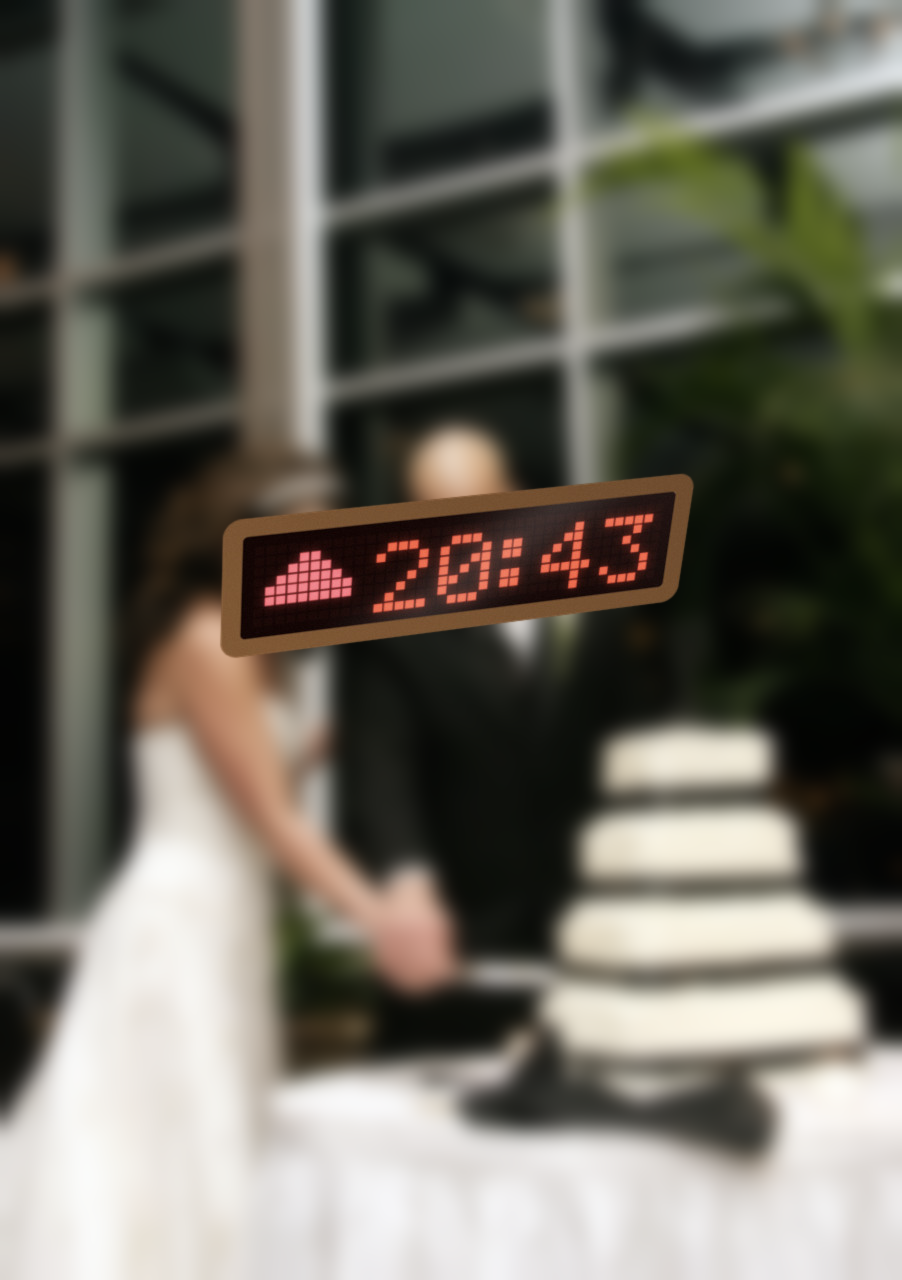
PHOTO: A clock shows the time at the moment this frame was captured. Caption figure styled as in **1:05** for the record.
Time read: **20:43**
